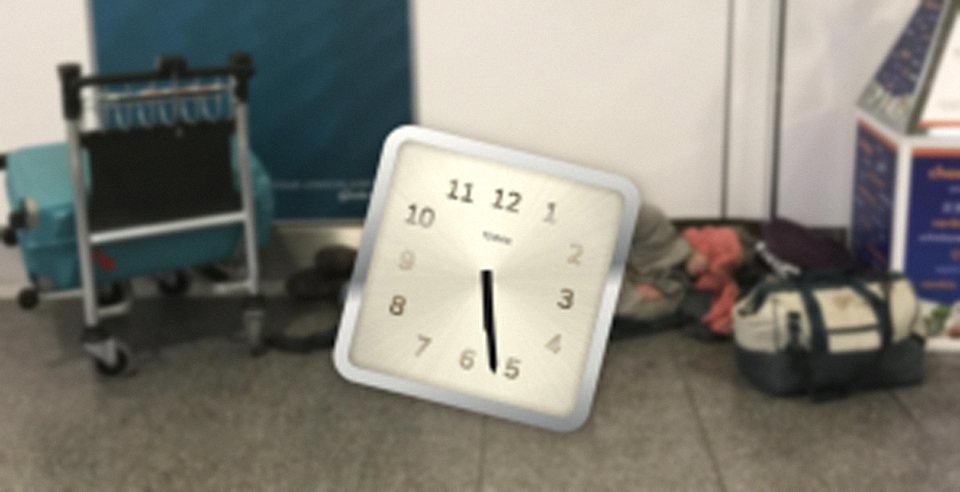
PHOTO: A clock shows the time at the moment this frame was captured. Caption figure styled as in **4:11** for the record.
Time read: **5:27**
